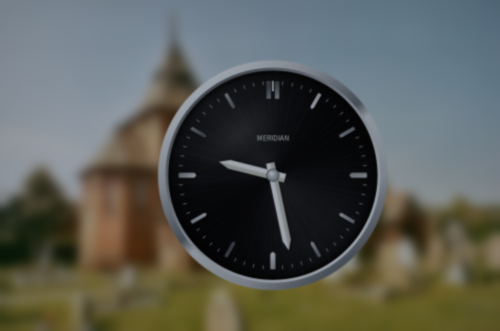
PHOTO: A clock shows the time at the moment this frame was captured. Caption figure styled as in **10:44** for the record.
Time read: **9:28**
